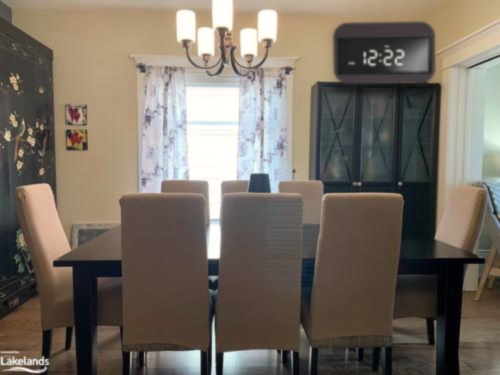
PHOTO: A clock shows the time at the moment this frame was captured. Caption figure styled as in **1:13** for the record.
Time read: **12:22**
